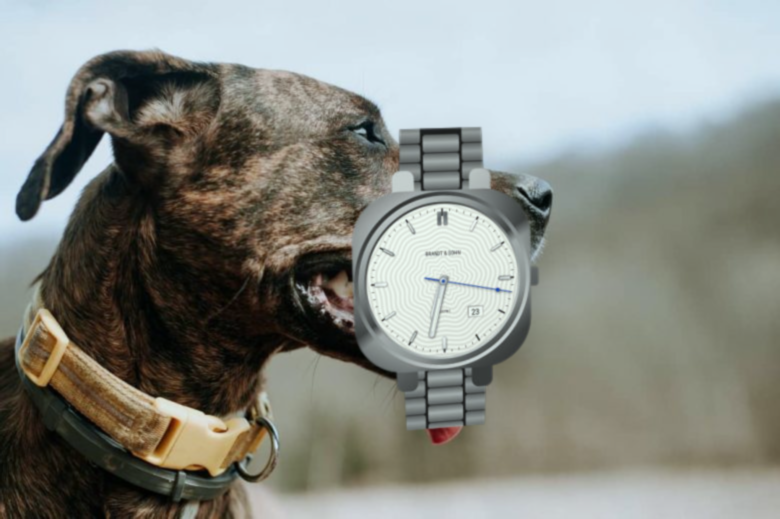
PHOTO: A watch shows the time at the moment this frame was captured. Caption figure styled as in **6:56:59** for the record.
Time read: **6:32:17**
